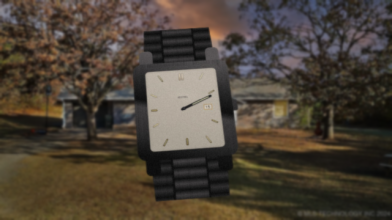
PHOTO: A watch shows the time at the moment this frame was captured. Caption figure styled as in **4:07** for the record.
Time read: **2:11**
